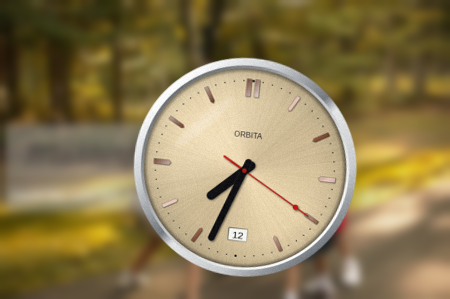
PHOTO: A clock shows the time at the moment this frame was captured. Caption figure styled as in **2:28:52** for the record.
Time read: **7:33:20**
